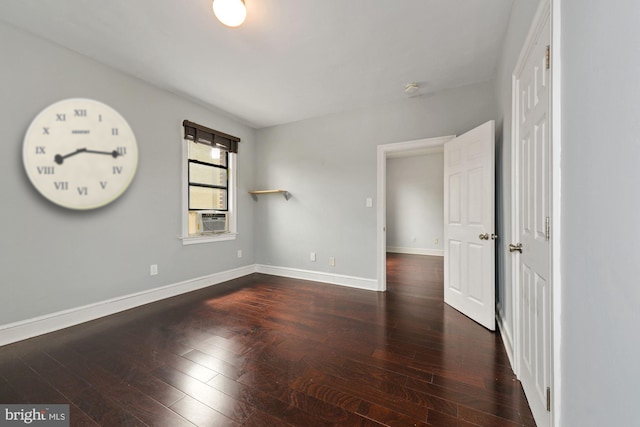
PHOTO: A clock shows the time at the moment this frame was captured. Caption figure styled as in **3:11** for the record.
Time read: **8:16**
